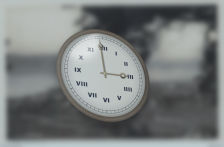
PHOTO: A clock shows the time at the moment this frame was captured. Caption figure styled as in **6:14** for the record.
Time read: **2:59**
